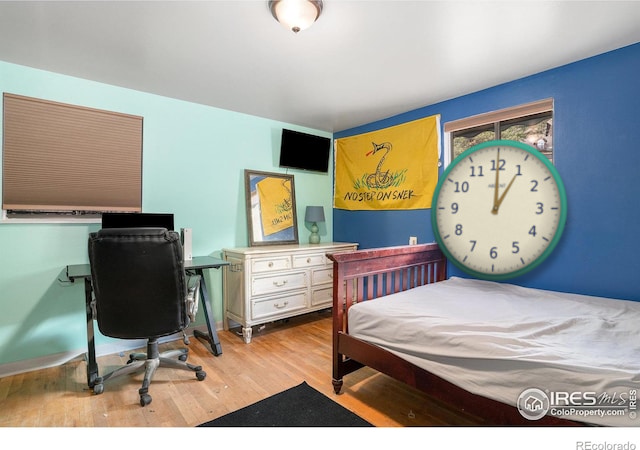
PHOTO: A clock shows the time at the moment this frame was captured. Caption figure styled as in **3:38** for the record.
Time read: **1:00**
